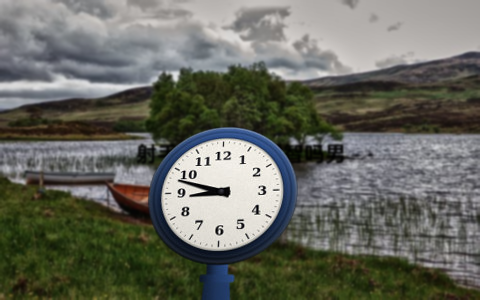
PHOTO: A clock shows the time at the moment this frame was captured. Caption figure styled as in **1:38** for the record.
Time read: **8:48**
